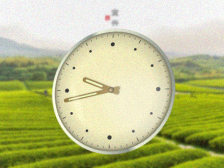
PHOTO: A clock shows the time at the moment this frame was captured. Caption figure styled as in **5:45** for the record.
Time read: **9:43**
